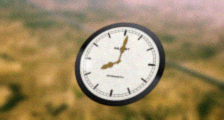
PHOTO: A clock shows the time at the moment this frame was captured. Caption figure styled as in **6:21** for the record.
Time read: **8:01**
